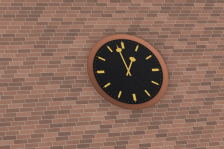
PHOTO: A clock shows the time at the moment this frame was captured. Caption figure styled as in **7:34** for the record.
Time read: **12:58**
